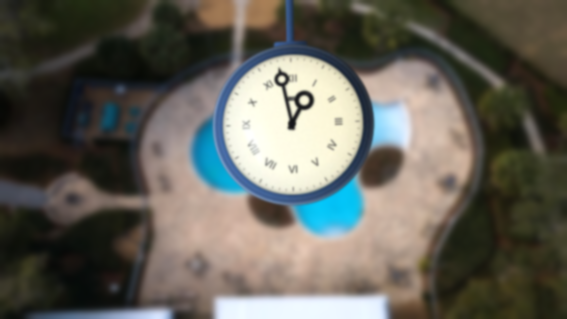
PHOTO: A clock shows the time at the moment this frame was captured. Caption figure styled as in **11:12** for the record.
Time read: **12:58**
